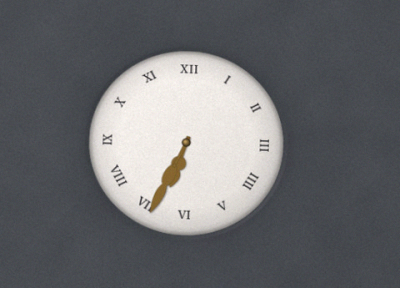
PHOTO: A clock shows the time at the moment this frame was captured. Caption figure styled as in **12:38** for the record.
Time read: **6:34**
